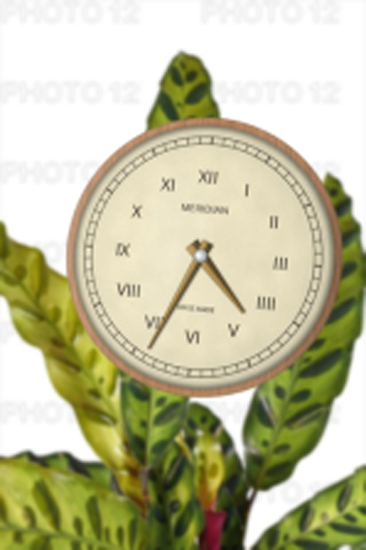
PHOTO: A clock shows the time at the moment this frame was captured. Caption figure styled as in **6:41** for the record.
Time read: **4:34**
